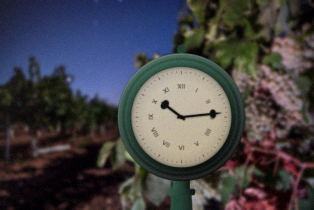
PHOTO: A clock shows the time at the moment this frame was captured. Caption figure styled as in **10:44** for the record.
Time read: **10:14**
